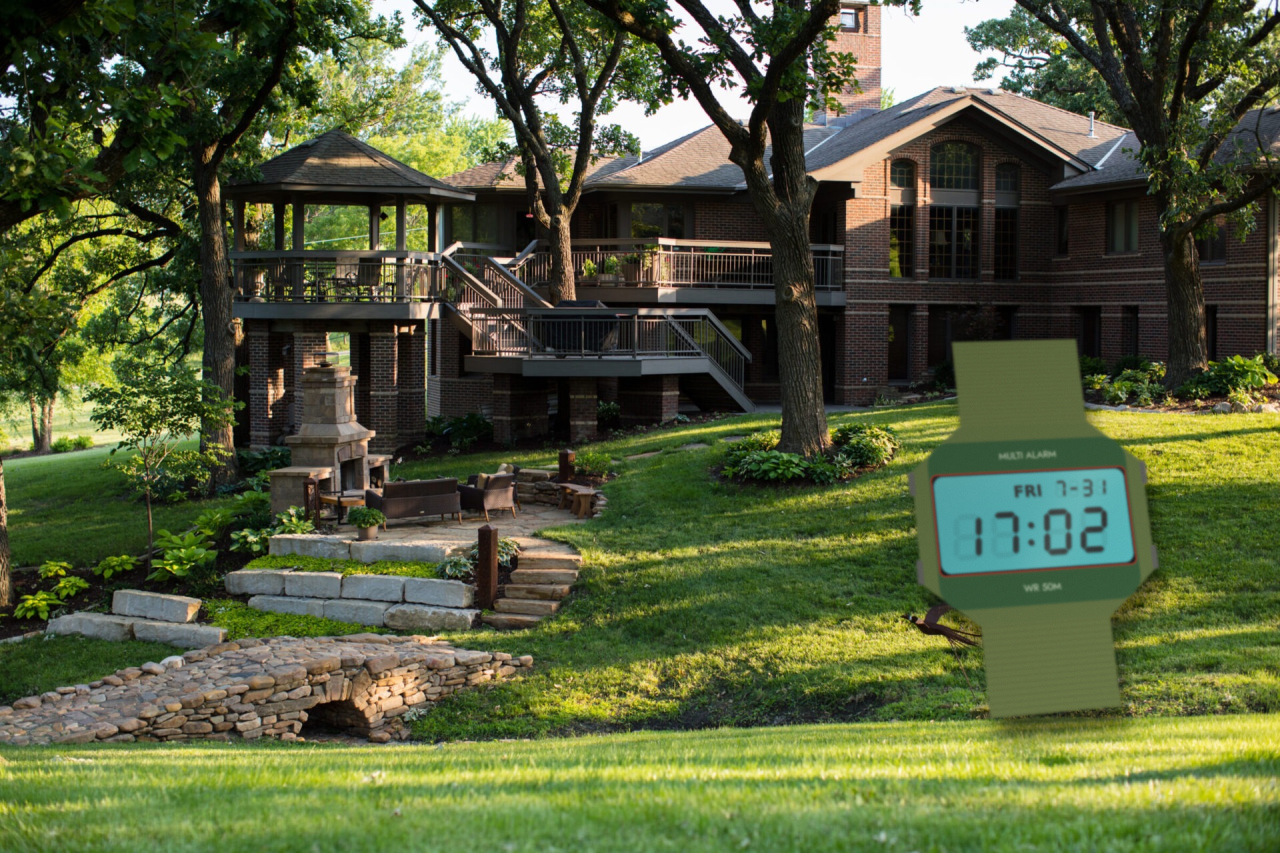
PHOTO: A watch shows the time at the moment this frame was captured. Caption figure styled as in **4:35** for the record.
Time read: **17:02**
